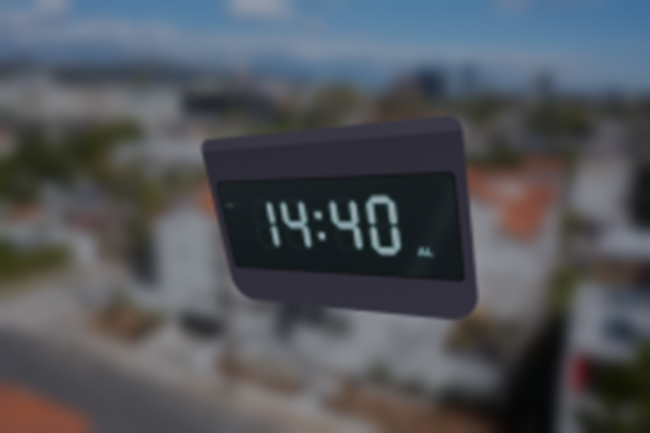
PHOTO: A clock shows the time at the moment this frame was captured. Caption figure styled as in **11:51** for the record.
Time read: **14:40**
